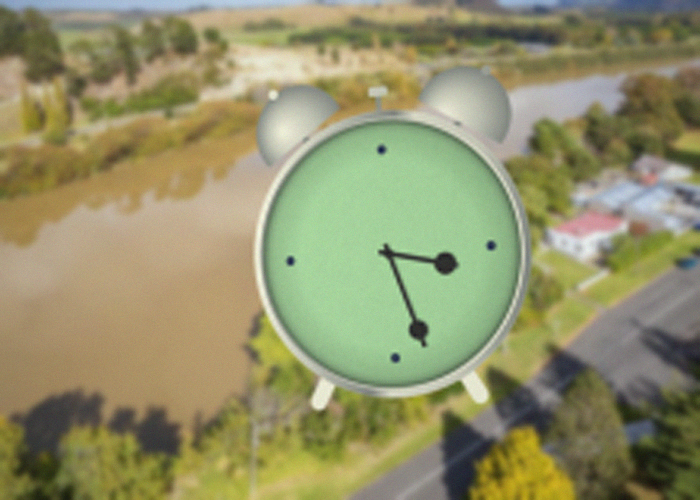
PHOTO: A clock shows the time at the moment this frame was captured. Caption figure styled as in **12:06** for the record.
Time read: **3:27**
